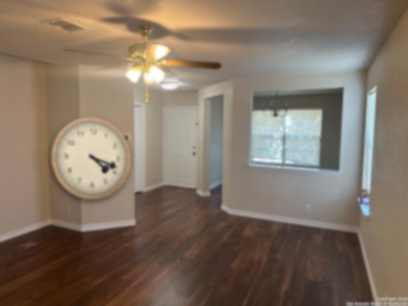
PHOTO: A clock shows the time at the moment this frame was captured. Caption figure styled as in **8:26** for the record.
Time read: **4:18**
